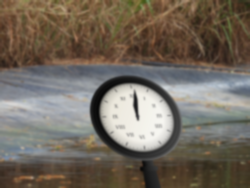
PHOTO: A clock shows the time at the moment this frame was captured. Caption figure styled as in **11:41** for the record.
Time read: **12:01**
